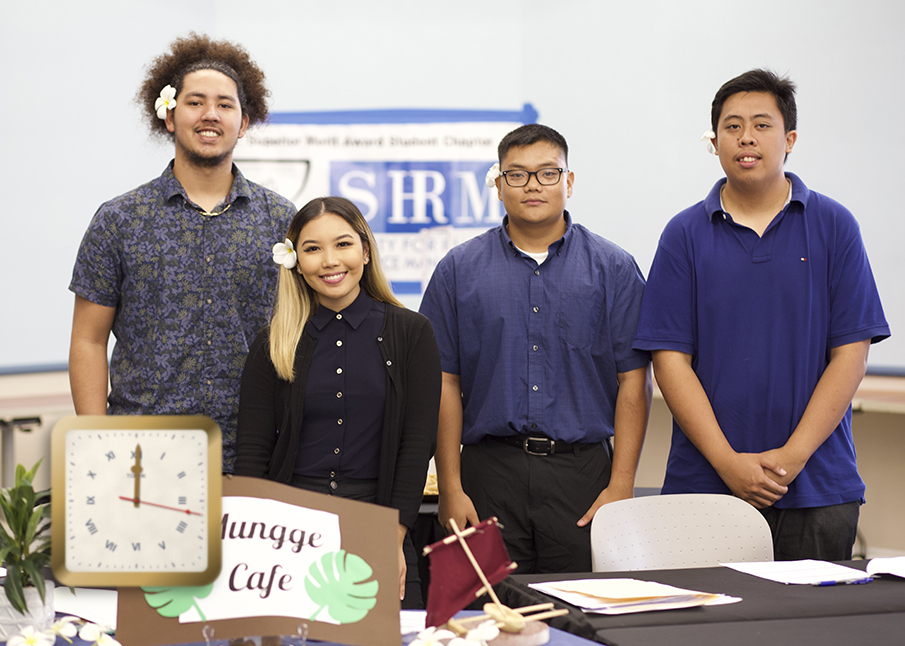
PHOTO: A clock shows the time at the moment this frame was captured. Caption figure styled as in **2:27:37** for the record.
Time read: **12:00:17**
